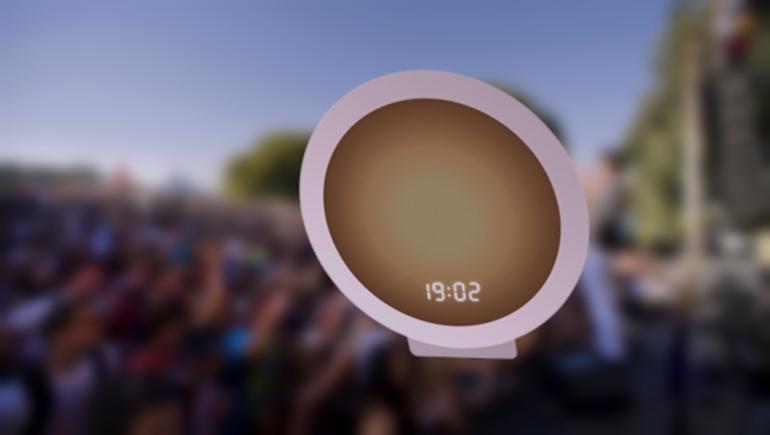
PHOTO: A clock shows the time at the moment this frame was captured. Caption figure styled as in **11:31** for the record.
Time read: **19:02**
